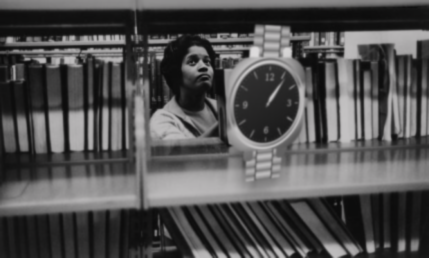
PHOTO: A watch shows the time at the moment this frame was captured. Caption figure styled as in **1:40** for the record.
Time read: **1:06**
